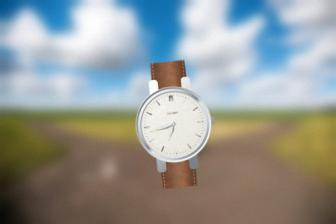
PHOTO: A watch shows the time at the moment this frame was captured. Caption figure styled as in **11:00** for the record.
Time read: **6:43**
